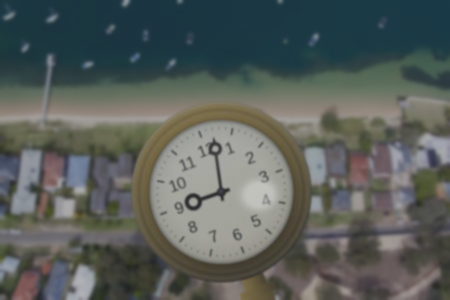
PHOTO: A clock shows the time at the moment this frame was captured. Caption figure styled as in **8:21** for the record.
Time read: **9:02**
